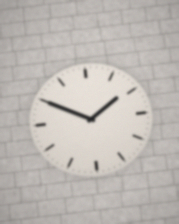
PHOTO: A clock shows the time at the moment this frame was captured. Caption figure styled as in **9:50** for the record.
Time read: **1:50**
